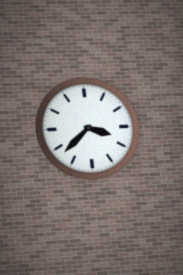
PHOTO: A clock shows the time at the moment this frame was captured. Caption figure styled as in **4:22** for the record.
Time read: **3:38**
